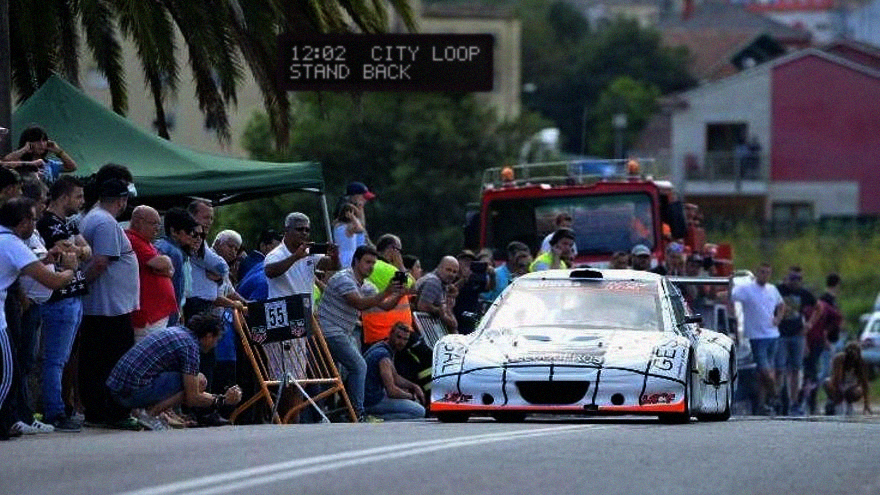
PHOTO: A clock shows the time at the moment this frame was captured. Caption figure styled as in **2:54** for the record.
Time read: **12:02**
